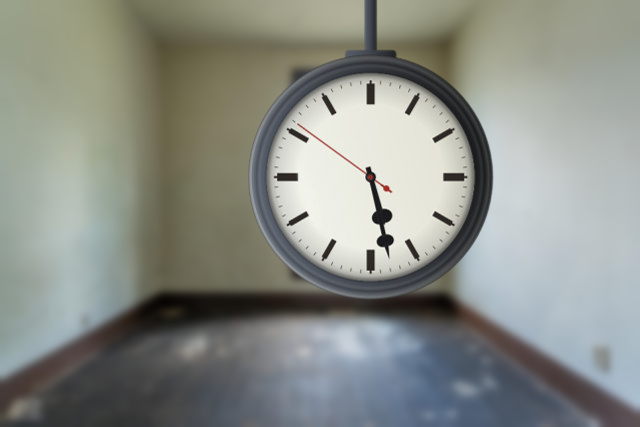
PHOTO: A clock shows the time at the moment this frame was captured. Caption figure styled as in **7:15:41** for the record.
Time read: **5:27:51**
